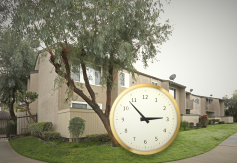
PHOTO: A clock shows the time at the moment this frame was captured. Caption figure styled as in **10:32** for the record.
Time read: **2:53**
